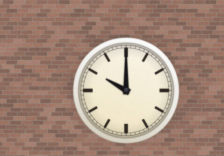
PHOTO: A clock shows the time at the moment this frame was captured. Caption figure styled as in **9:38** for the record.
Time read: **10:00**
